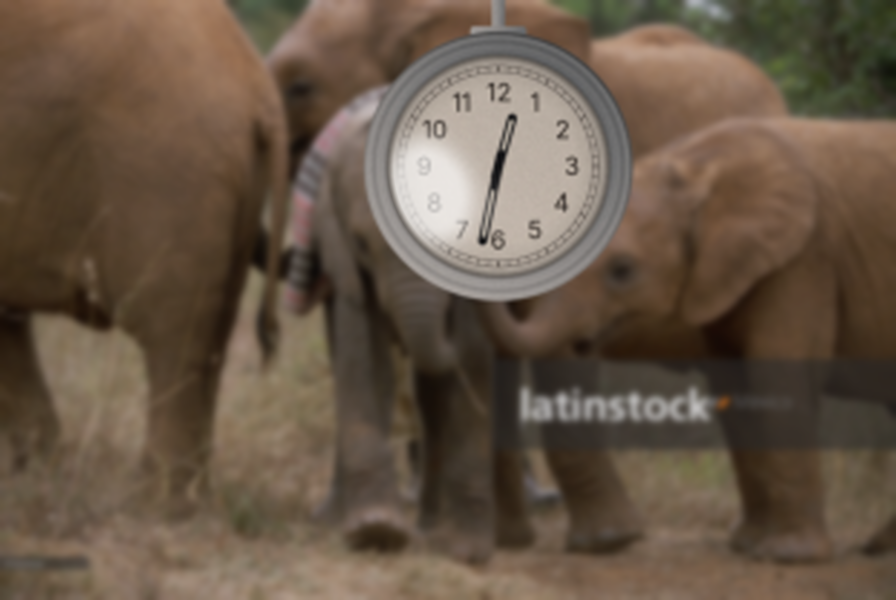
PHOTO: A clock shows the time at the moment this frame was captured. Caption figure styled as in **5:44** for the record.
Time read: **12:32**
